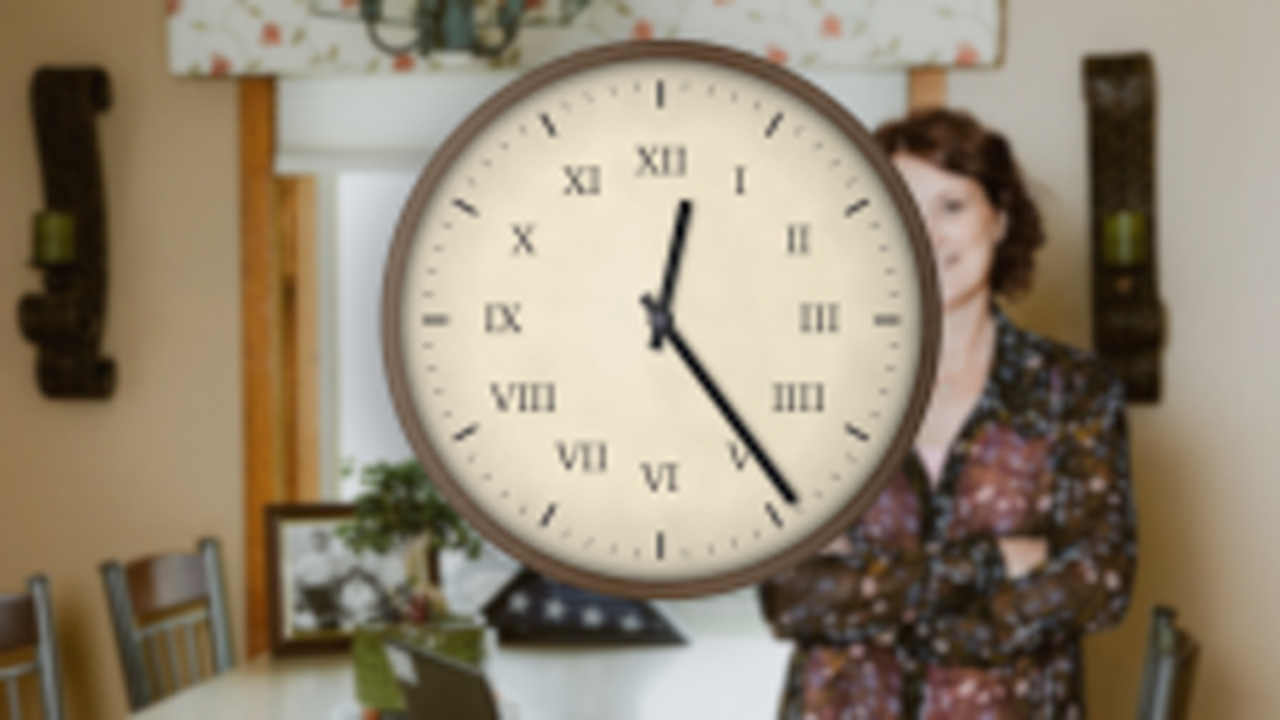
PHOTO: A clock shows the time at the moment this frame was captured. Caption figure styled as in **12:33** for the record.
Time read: **12:24**
